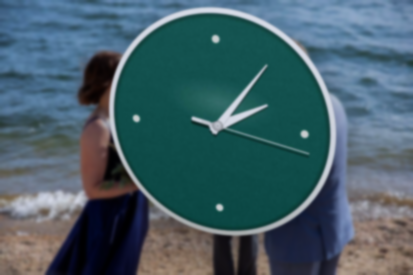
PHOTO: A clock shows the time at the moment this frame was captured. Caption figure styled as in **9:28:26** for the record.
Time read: **2:06:17**
